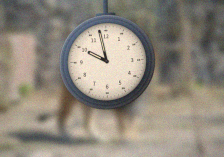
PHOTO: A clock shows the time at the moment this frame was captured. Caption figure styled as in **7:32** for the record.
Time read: **9:58**
